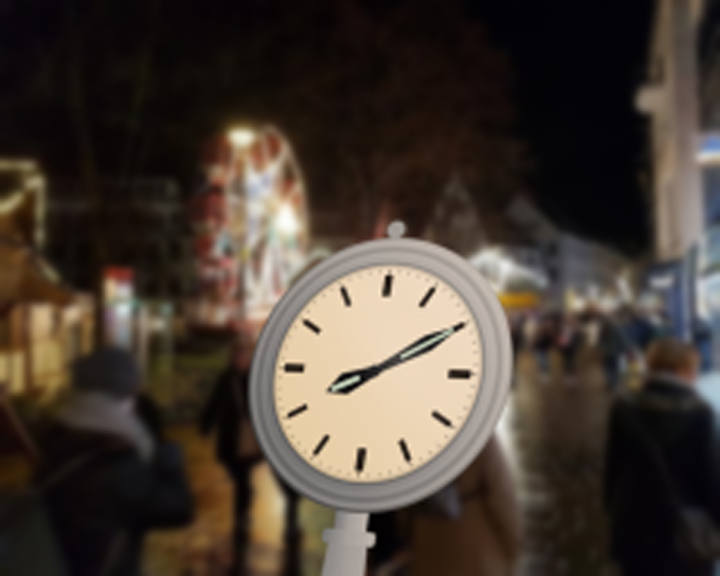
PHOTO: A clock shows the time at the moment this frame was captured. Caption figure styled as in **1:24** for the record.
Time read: **8:10**
